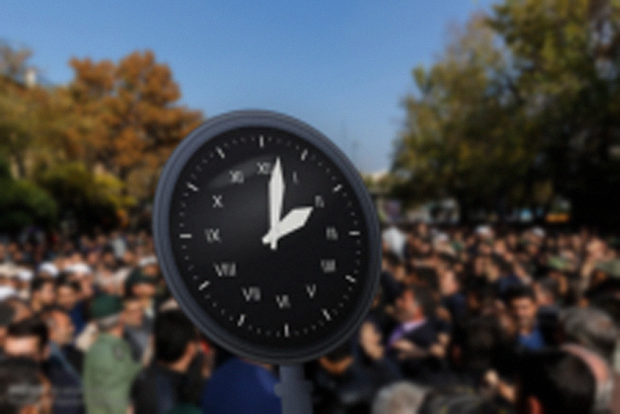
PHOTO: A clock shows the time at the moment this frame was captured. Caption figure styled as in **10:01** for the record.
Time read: **2:02**
